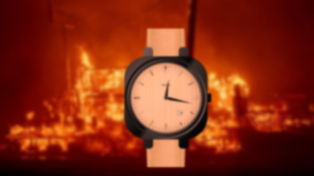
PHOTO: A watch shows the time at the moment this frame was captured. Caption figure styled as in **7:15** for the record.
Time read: **12:17**
